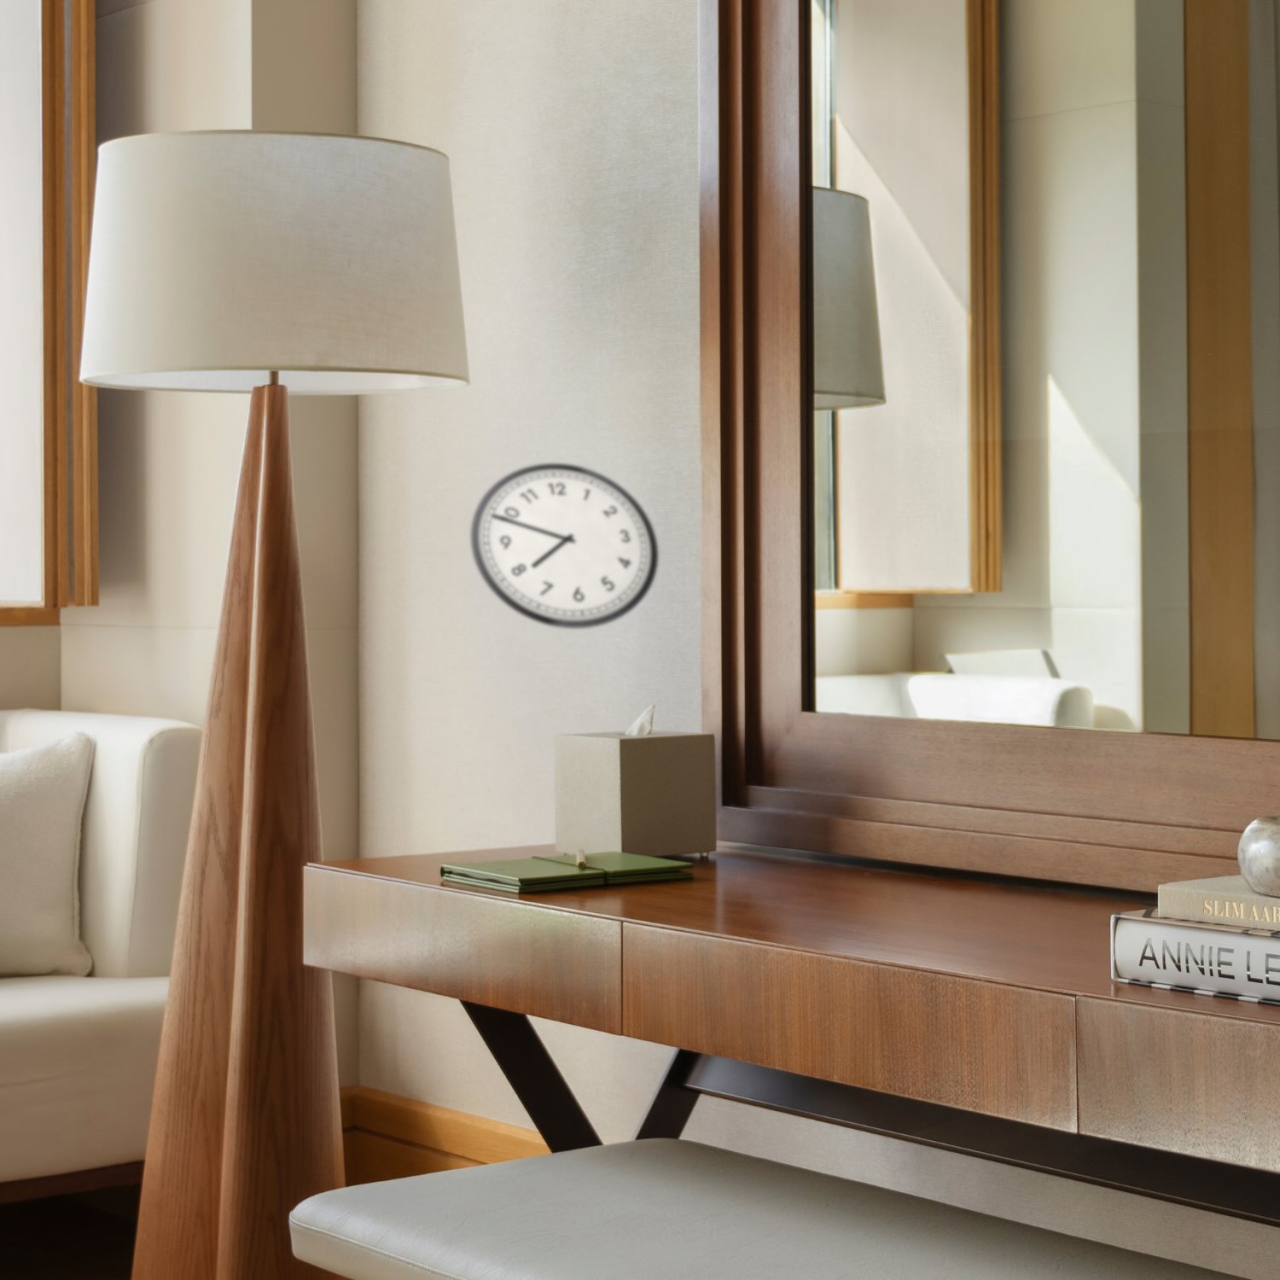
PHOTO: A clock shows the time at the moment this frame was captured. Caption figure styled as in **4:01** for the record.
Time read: **7:49**
